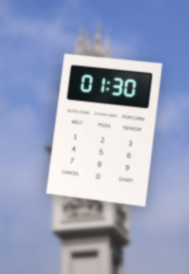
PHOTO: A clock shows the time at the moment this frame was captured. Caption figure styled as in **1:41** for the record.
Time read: **1:30**
